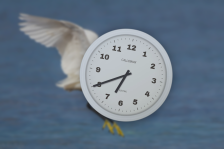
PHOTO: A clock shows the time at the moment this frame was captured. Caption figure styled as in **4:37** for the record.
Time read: **6:40**
